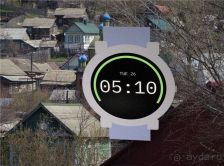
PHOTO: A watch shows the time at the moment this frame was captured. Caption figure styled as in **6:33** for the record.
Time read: **5:10**
